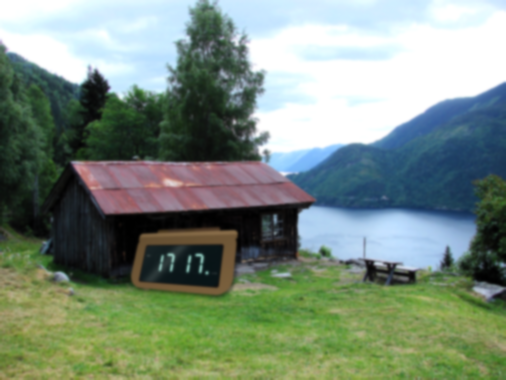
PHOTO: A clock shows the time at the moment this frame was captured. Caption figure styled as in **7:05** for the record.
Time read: **17:17**
